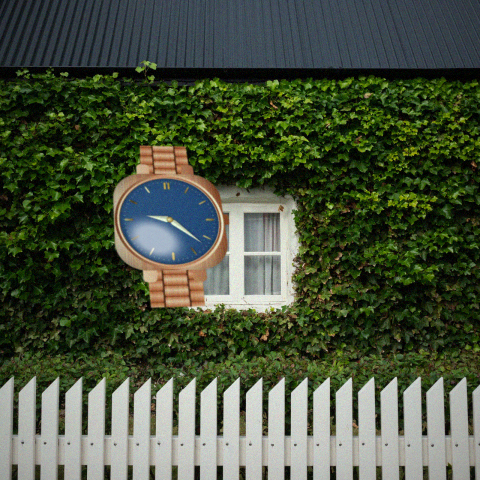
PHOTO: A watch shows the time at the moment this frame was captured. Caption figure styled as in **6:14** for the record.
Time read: **9:22**
